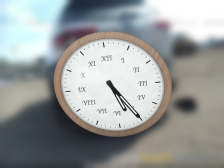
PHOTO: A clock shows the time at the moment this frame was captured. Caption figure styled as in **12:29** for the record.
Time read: **5:25**
